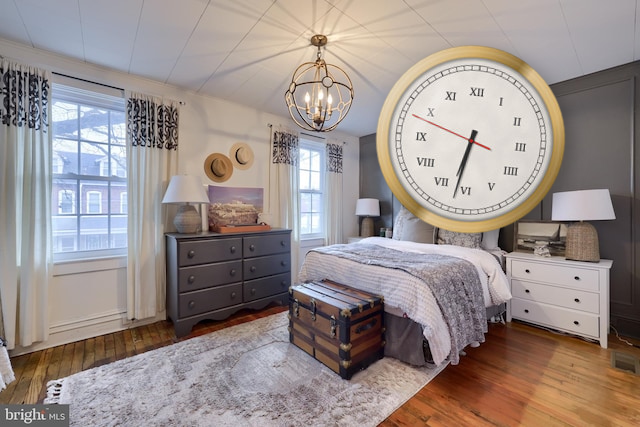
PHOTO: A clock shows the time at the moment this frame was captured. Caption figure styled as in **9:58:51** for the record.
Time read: **6:31:48**
